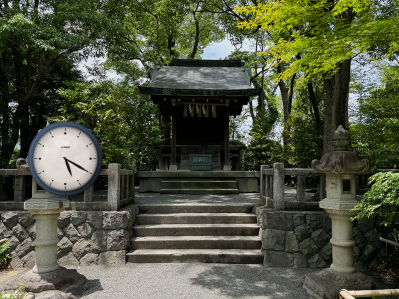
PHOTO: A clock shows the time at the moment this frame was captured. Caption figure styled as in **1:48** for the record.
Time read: **5:20**
